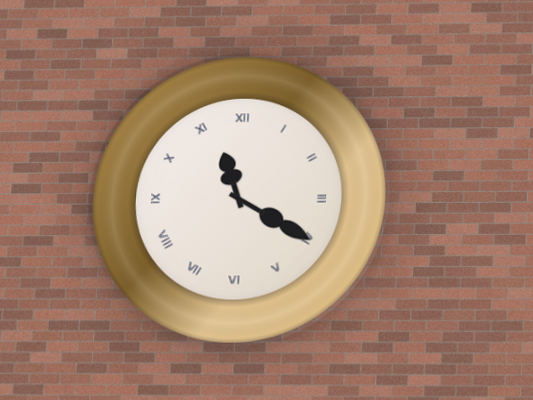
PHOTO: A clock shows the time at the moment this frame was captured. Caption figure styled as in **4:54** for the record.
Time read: **11:20**
